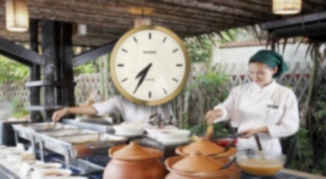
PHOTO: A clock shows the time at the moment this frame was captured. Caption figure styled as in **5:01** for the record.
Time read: **7:35**
